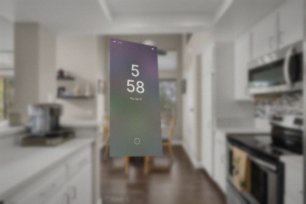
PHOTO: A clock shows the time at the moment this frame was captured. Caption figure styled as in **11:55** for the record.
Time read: **5:58**
